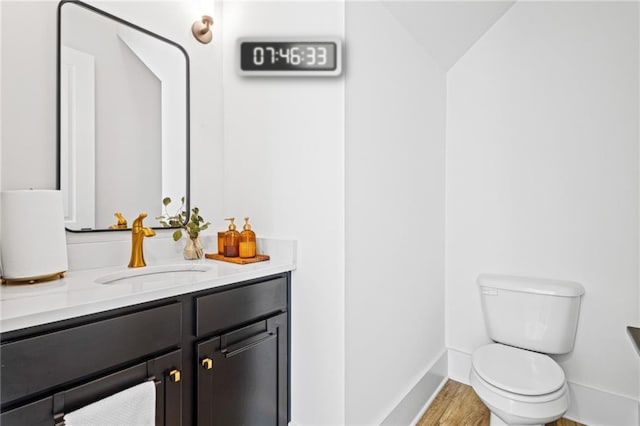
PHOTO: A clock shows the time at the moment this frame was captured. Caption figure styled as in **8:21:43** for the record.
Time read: **7:46:33**
